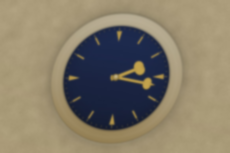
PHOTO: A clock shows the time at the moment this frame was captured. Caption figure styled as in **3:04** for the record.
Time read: **2:17**
